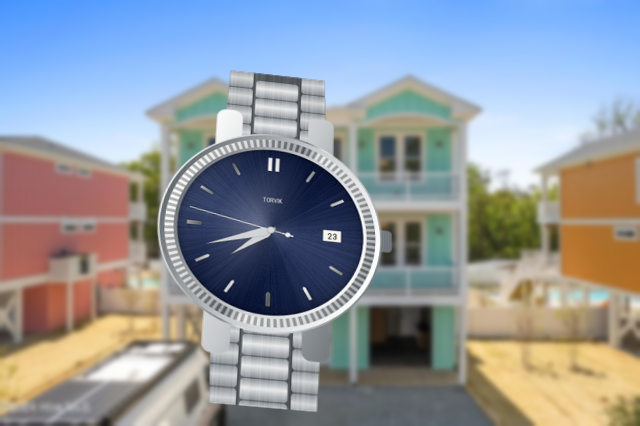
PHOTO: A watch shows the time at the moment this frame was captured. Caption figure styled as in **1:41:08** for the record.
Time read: **7:41:47**
